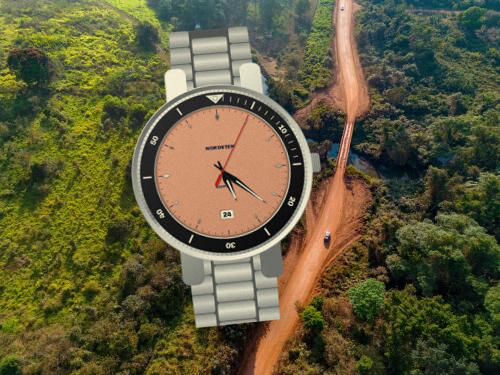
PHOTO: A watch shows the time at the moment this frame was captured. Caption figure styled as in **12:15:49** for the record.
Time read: **5:22:05**
